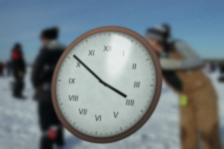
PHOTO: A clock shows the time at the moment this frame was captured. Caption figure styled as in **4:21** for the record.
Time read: **3:51**
